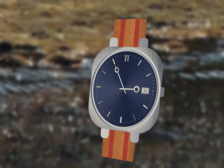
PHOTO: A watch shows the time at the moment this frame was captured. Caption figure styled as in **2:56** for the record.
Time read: **2:55**
